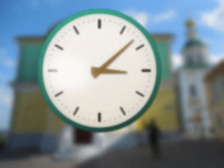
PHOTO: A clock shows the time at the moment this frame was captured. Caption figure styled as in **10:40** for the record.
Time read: **3:08**
